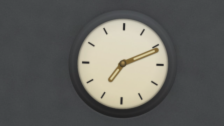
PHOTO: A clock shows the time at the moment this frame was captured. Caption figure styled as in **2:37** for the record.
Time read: **7:11**
